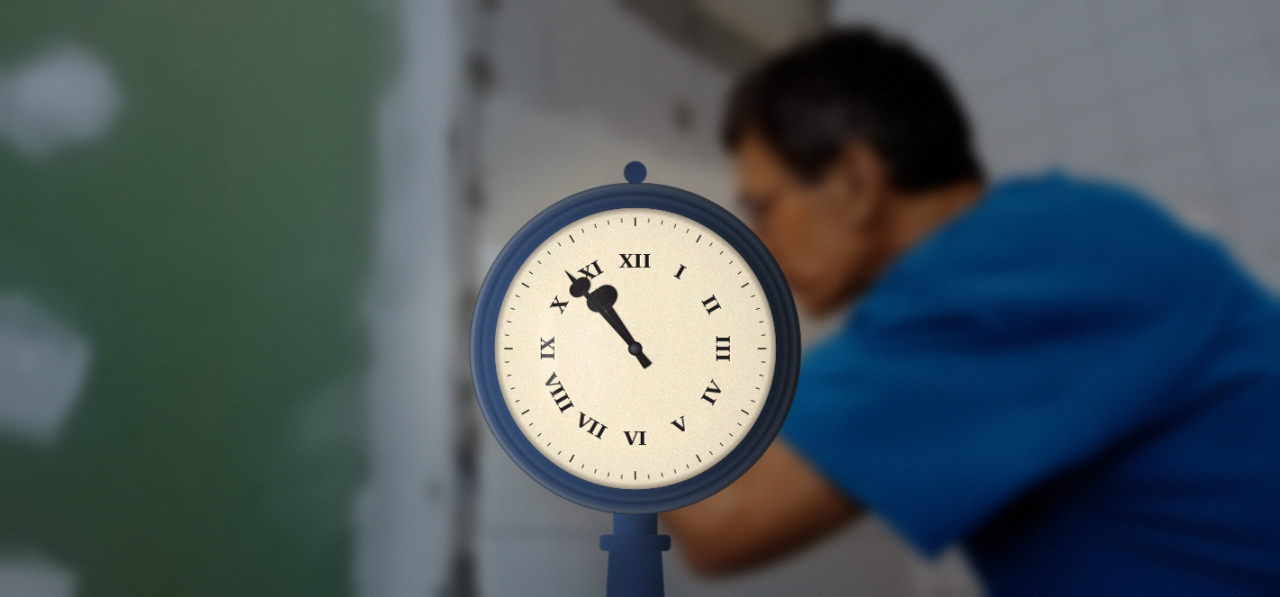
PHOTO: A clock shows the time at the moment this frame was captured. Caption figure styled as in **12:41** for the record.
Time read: **10:53**
